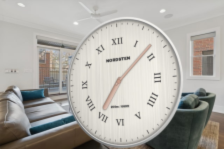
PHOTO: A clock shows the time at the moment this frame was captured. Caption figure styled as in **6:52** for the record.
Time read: **7:08**
